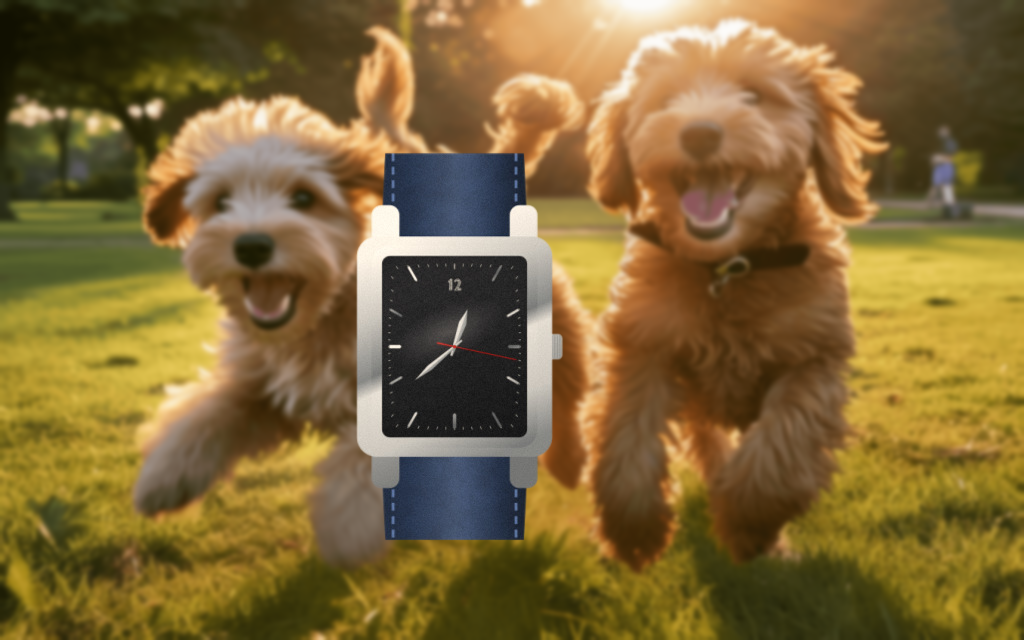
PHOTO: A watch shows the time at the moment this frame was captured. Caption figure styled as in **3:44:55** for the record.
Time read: **12:38:17**
